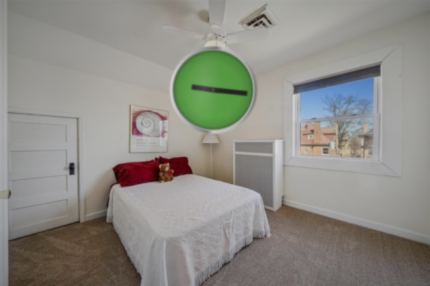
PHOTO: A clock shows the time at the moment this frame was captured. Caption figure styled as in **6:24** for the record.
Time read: **9:16**
